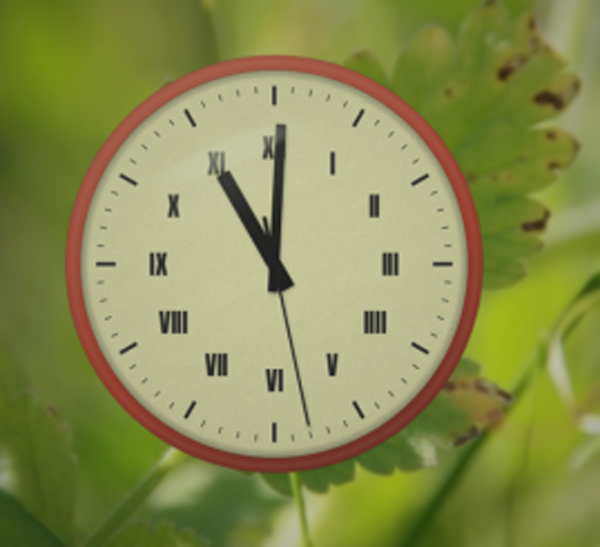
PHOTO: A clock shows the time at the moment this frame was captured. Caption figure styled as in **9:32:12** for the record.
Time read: **11:00:28**
